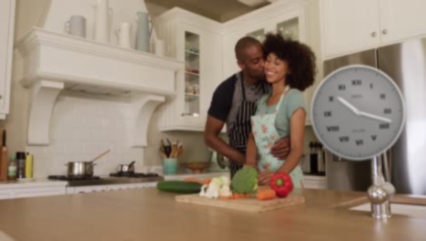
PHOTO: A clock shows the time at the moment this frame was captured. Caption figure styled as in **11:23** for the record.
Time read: **10:18**
